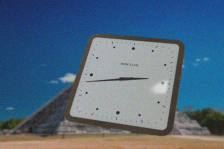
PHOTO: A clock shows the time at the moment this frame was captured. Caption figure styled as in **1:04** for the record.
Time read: **2:43**
